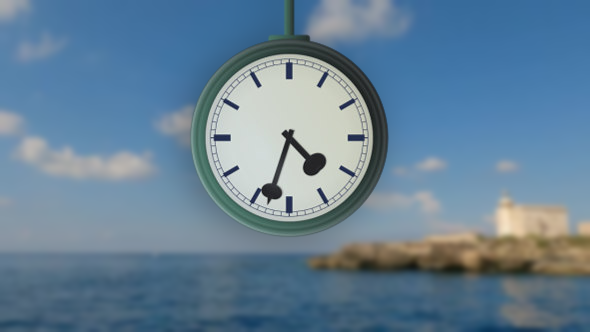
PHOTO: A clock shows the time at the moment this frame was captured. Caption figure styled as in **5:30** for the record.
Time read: **4:33**
